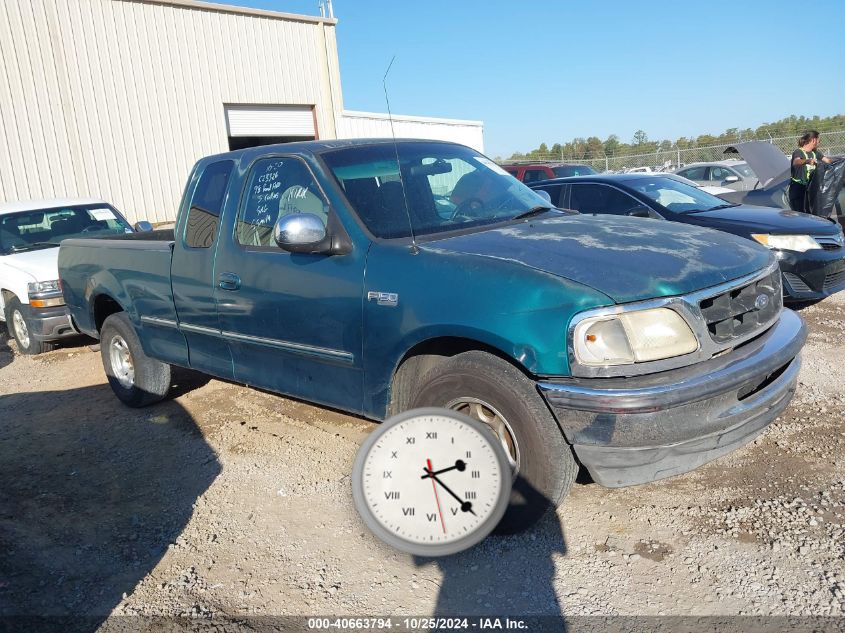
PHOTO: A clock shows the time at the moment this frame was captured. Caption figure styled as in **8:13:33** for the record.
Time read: **2:22:28**
